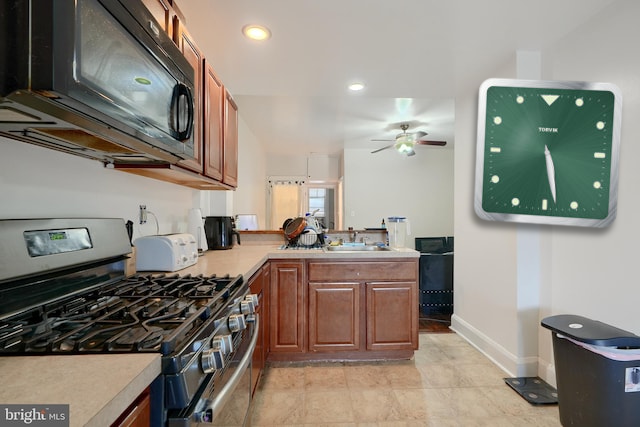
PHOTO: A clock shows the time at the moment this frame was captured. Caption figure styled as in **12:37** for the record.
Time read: **5:28**
